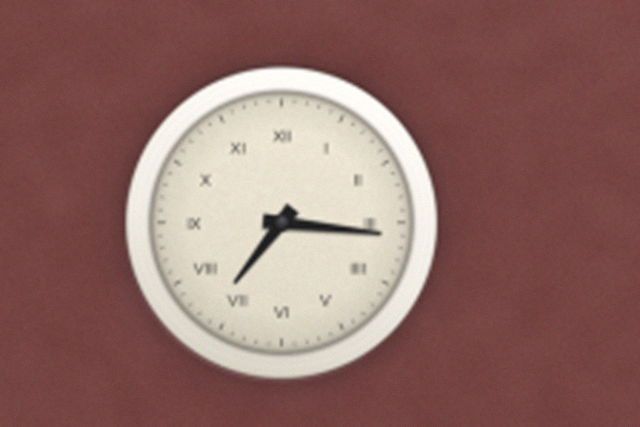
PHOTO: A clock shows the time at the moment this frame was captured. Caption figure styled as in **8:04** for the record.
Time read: **7:16**
